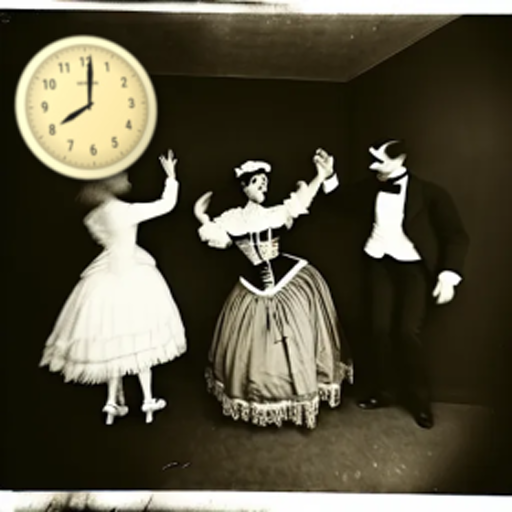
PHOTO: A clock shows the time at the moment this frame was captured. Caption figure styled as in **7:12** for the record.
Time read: **8:01**
